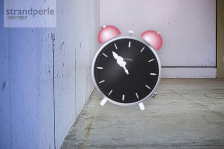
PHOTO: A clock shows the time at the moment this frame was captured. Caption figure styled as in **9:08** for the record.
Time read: **10:53**
